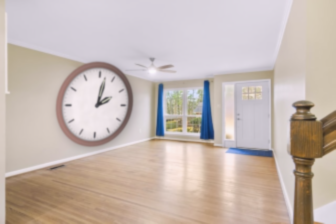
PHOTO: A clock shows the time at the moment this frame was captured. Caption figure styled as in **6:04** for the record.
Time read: **2:02**
